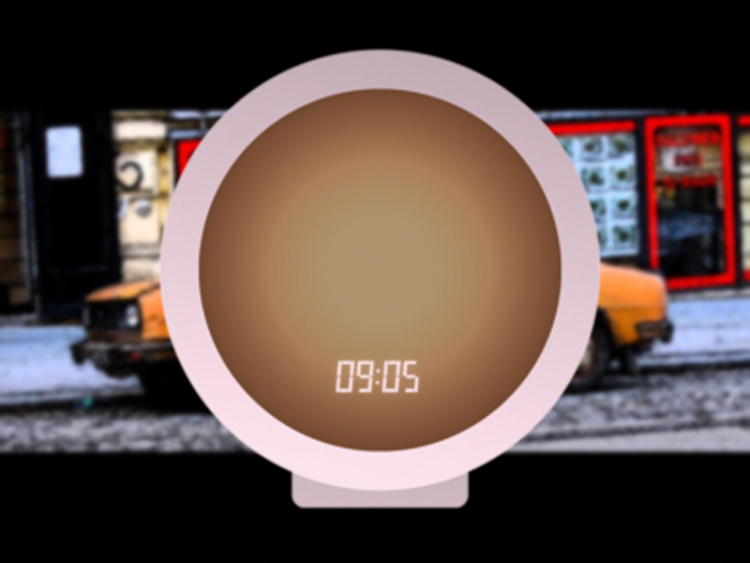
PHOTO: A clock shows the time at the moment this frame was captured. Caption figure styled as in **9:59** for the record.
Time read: **9:05**
